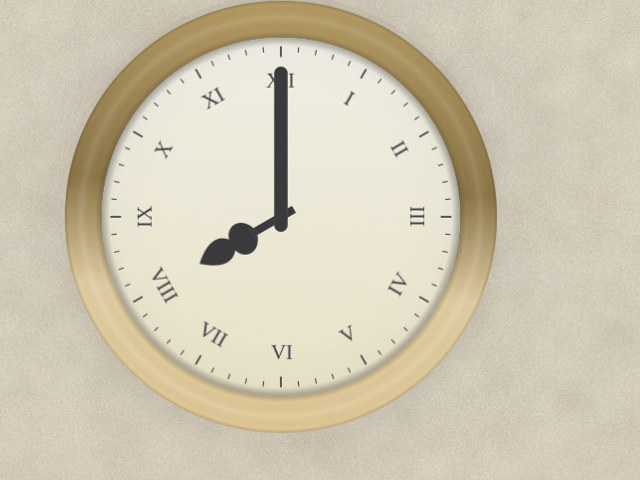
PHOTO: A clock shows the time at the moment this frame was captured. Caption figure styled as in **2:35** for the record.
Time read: **8:00**
